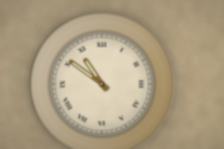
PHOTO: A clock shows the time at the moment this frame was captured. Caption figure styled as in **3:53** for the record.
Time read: **10:51**
